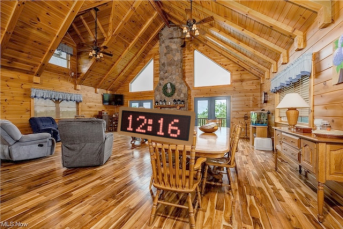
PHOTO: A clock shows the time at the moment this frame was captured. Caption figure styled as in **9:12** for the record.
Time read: **12:16**
